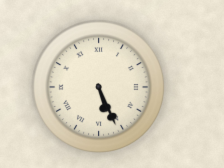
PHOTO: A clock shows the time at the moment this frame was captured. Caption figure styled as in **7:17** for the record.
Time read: **5:26**
